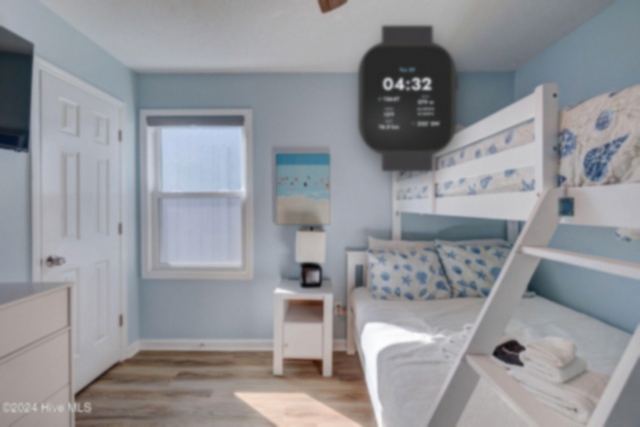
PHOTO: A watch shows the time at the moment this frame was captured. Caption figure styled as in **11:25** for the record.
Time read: **4:32**
